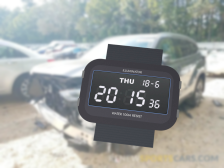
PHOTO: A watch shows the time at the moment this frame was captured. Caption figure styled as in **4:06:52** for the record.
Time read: **20:15:36**
